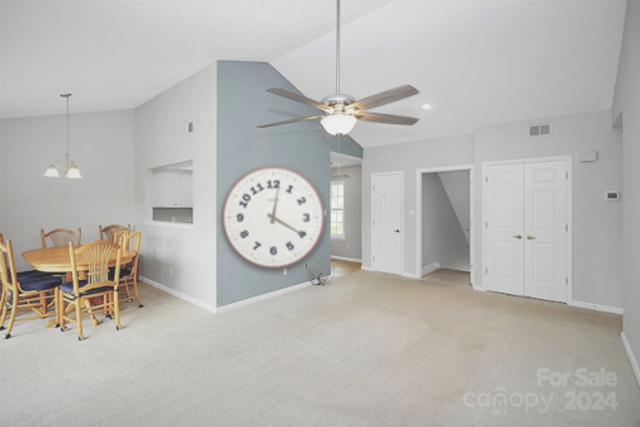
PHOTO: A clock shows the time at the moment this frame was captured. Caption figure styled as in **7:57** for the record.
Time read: **12:20**
